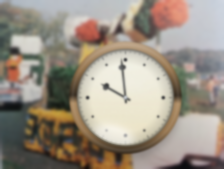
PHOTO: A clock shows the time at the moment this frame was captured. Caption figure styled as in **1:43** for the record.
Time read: **9:59**
